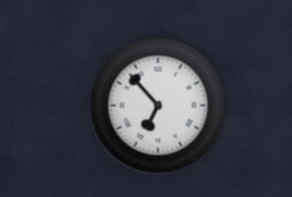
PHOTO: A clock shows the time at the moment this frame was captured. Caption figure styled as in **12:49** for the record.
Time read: **6:53**
